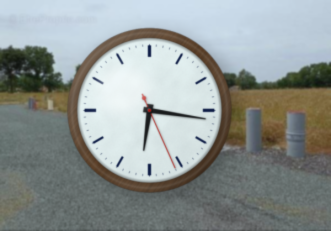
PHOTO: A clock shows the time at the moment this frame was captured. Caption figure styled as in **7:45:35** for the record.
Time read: **6:16:26**
